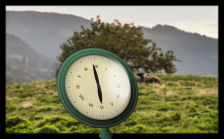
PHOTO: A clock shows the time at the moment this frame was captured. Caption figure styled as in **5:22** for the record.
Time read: **5:59**
